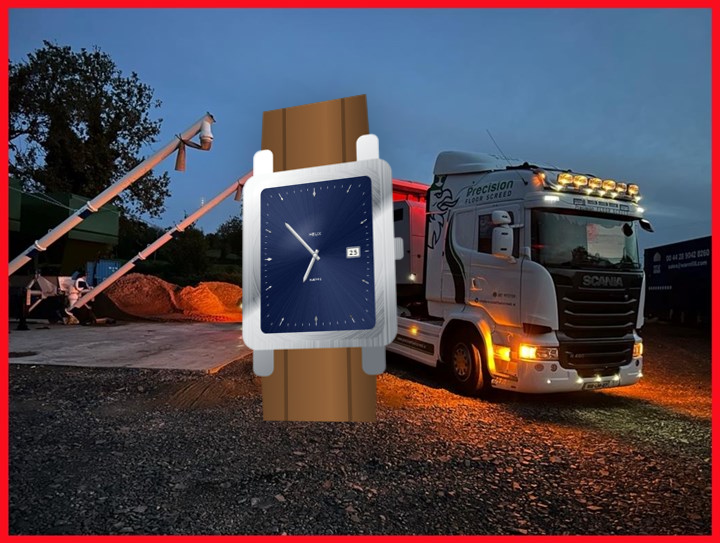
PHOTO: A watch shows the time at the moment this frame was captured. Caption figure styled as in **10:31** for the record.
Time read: **6:53**
